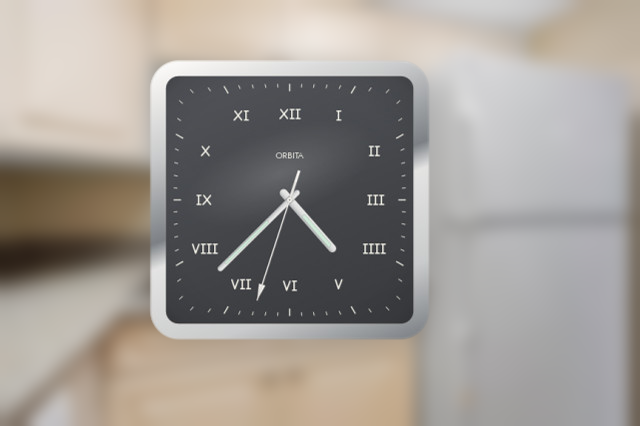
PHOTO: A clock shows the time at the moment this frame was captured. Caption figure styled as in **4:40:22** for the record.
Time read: **4:37:33**
